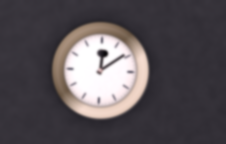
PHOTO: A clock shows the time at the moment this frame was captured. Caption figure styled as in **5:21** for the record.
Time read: **12:09**
